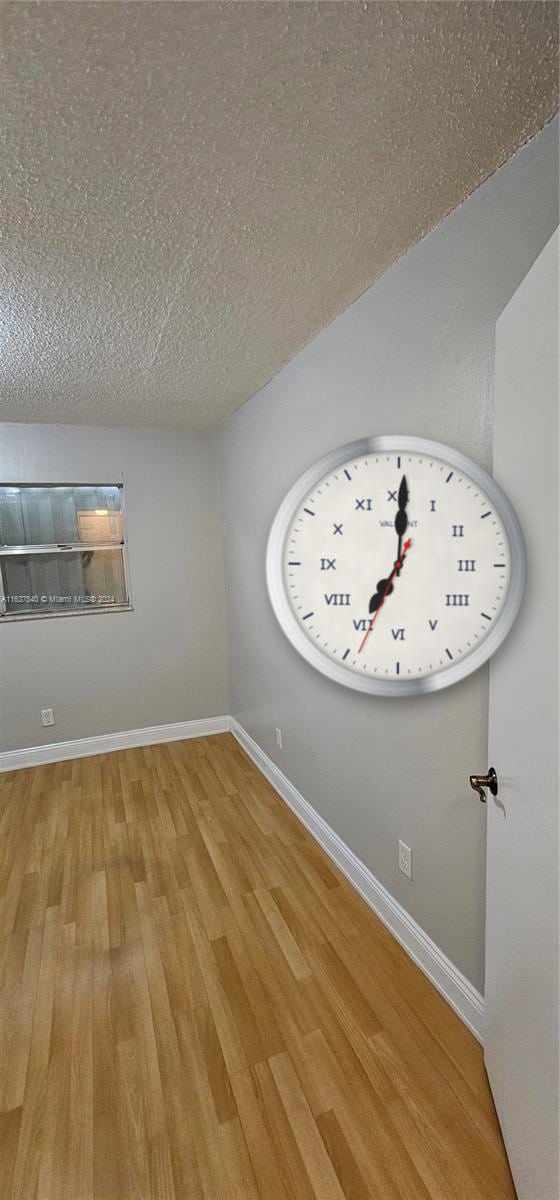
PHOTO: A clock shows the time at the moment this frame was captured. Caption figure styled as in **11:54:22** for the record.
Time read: **7:00:34**
